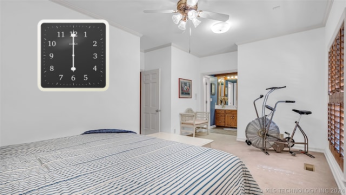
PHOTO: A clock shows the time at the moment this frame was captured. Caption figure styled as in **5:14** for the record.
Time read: **6:00**
